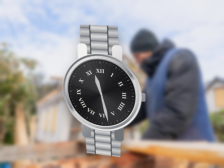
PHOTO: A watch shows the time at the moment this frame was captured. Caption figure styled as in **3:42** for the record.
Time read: **11:28**
